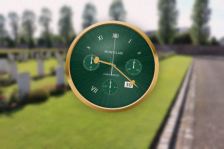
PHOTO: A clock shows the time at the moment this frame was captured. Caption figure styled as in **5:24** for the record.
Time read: **9:21**
